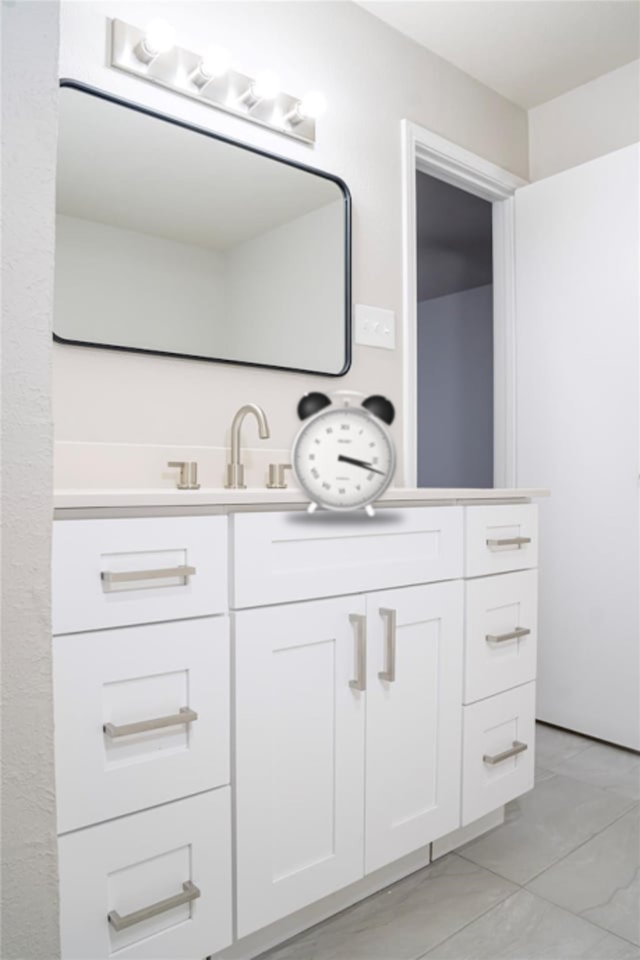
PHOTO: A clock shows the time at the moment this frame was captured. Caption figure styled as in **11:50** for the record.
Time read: **3:18**
